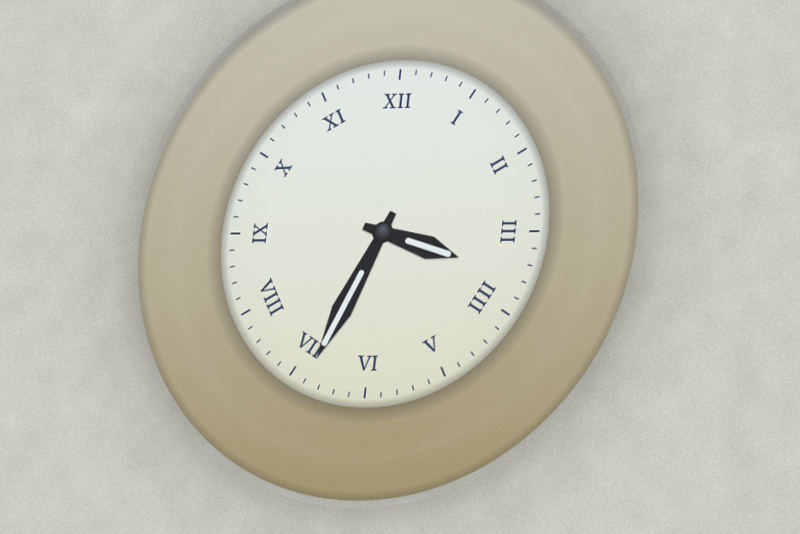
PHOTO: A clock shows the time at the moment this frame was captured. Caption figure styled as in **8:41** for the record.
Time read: **3:34**
